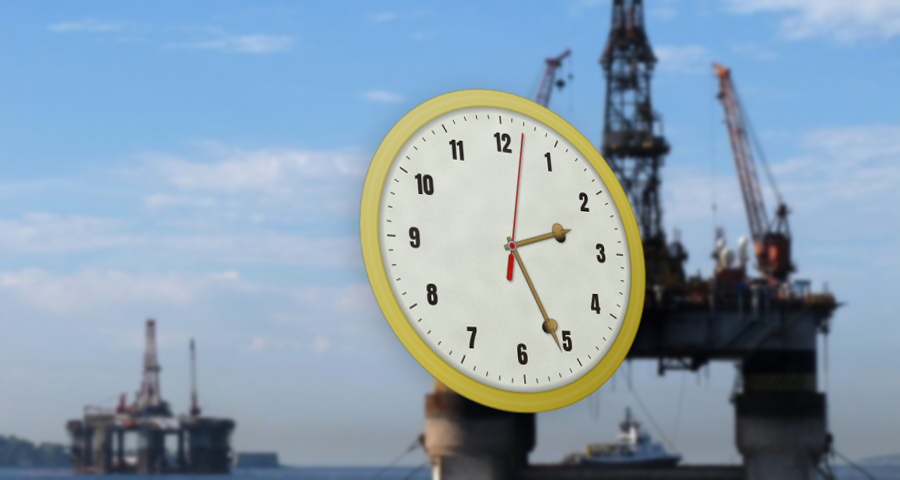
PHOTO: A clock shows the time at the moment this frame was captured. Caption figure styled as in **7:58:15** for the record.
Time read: **2:26:02**
